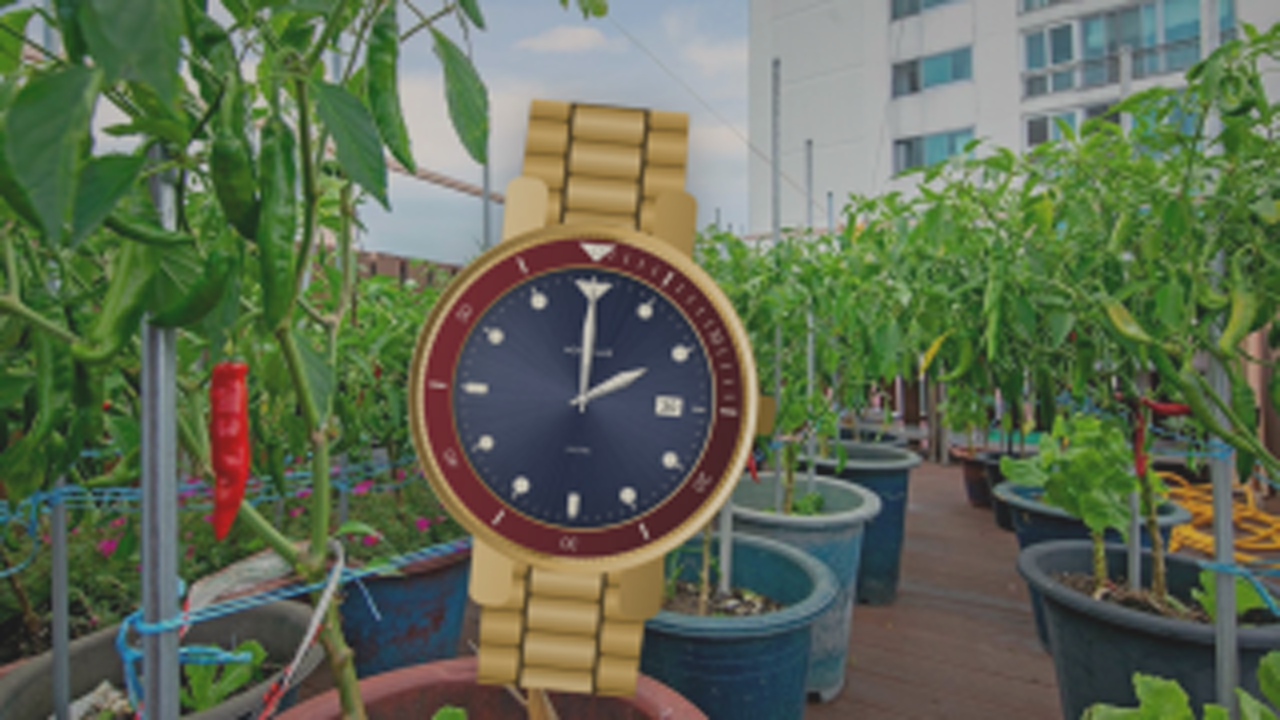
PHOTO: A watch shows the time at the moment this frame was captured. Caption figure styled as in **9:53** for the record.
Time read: **2:00**
